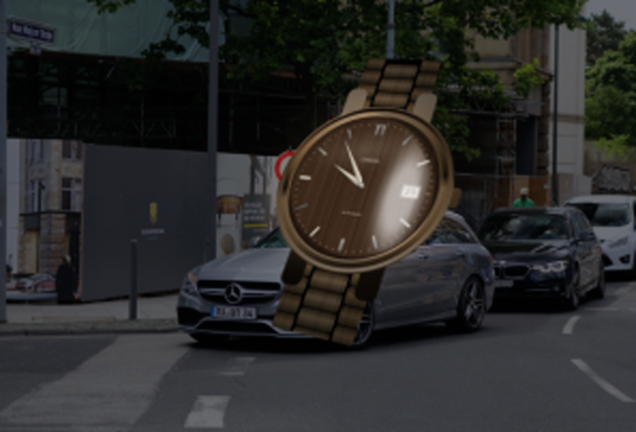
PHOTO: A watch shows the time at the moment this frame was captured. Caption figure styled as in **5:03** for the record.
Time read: **9:54**
